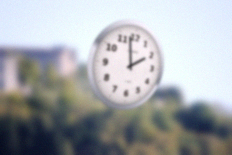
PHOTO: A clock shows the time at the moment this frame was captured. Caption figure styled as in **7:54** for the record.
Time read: **1:58**
